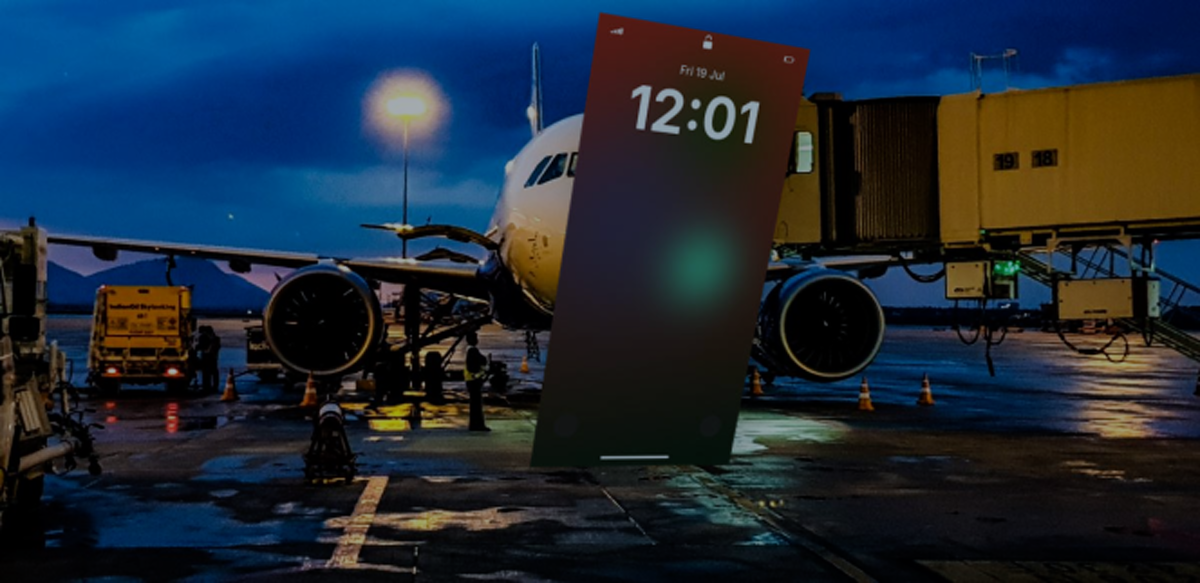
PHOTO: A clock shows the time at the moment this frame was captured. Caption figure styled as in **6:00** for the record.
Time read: **12:01**
